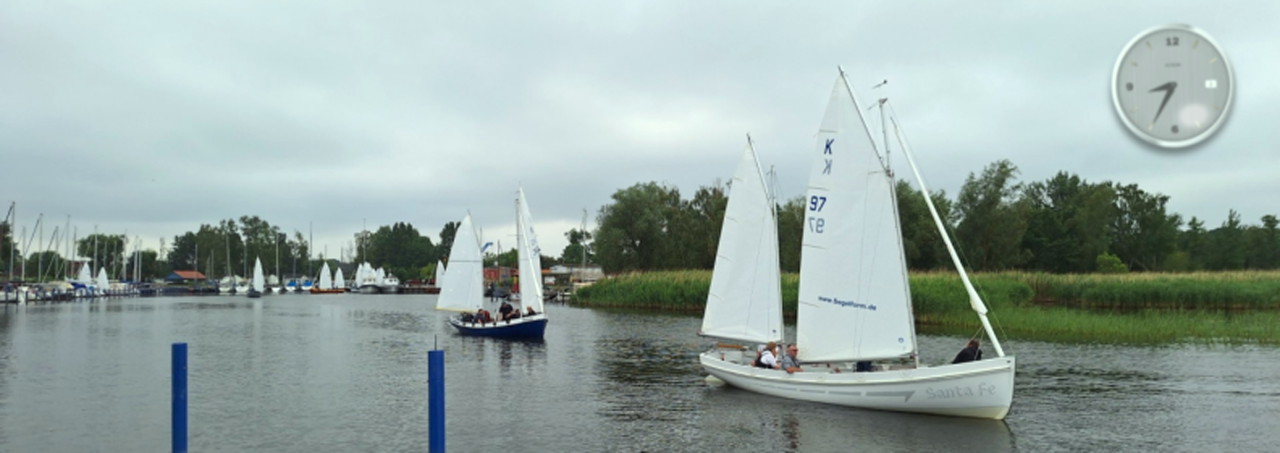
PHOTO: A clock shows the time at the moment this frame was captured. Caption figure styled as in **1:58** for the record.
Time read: **8:35**
